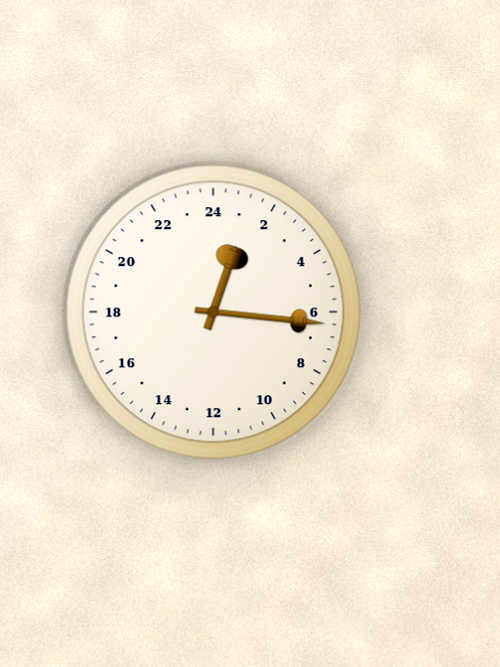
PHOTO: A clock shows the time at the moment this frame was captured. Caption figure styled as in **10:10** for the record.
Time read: **1:16**
